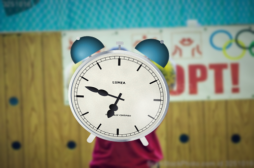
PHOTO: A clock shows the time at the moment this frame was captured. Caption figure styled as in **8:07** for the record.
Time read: **6:48**
